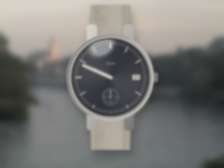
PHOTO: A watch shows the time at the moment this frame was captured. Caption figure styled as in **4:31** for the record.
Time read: **9:49**
